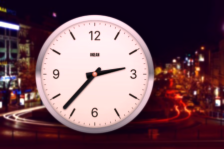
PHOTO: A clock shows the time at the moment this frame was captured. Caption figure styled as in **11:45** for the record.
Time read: **2:37**
